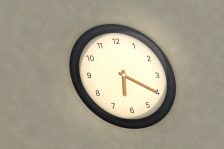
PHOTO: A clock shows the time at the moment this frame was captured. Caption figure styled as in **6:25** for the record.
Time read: **6:20**
